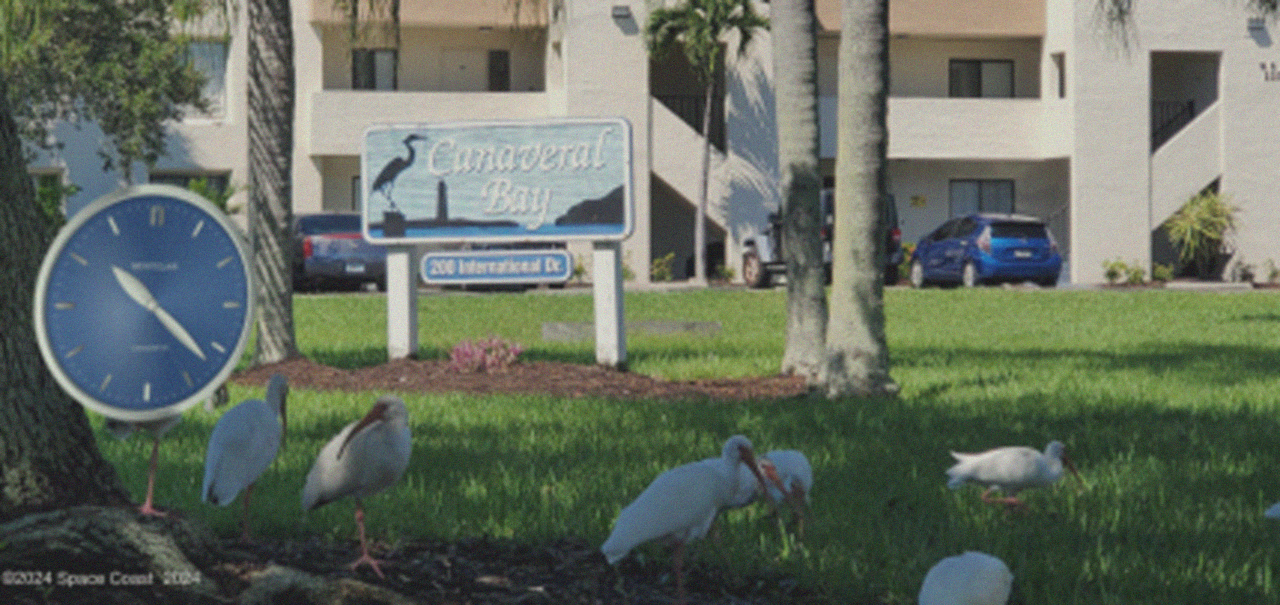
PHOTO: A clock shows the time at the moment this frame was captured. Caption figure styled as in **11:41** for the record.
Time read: **10:22**
